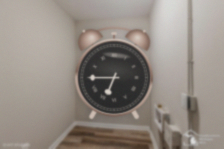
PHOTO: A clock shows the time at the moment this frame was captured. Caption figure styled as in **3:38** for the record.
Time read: **6:45**
